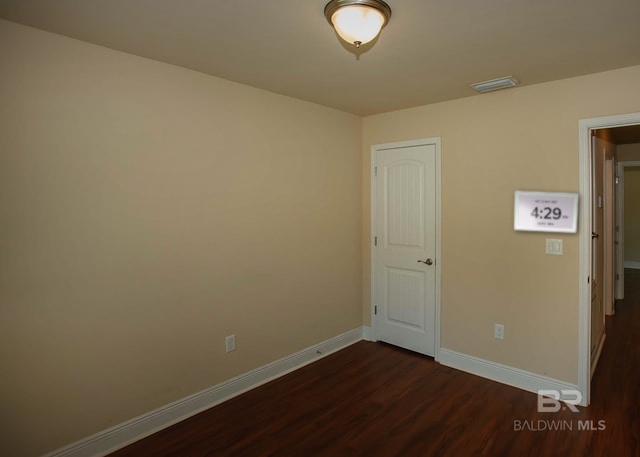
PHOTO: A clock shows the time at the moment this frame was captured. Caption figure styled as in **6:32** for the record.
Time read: **4:29**
